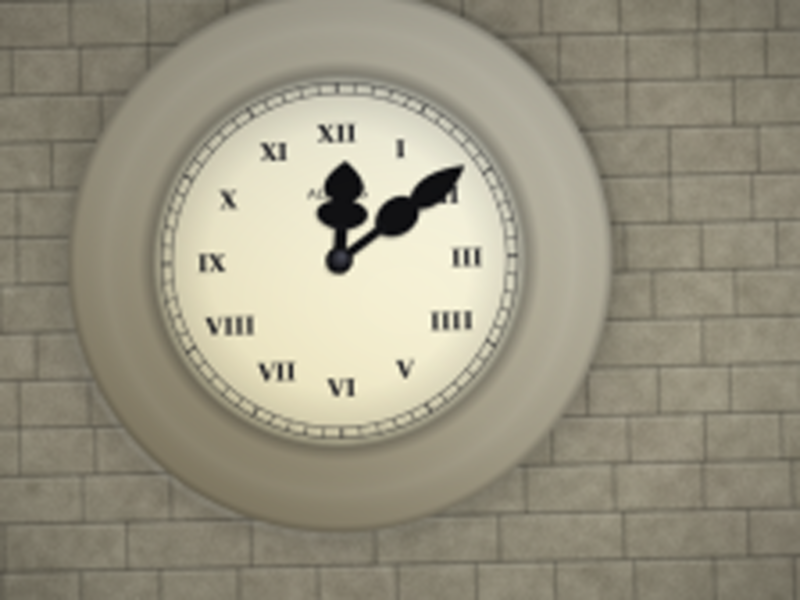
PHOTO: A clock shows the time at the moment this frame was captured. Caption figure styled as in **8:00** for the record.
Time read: **12:09**
